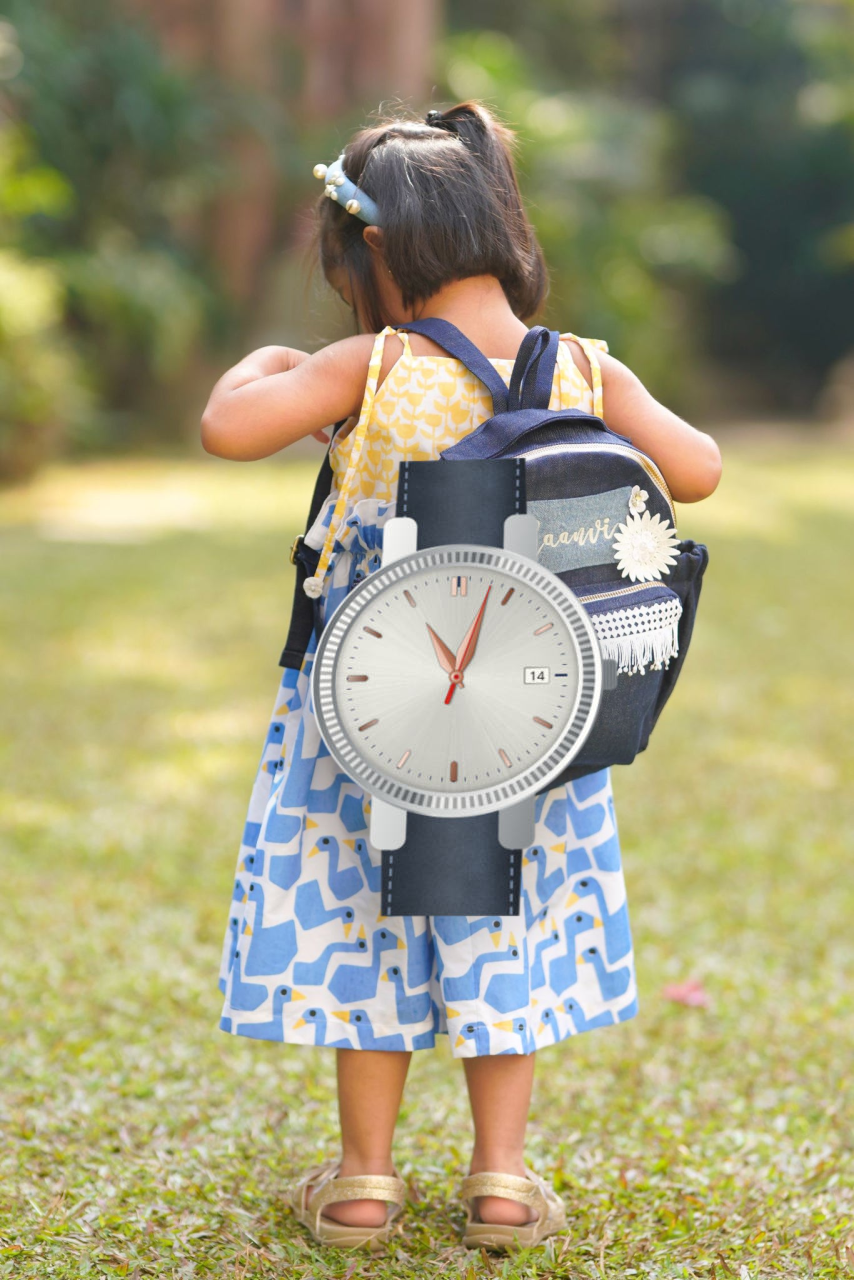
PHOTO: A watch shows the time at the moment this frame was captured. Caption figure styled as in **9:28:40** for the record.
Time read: **11:03:03**
